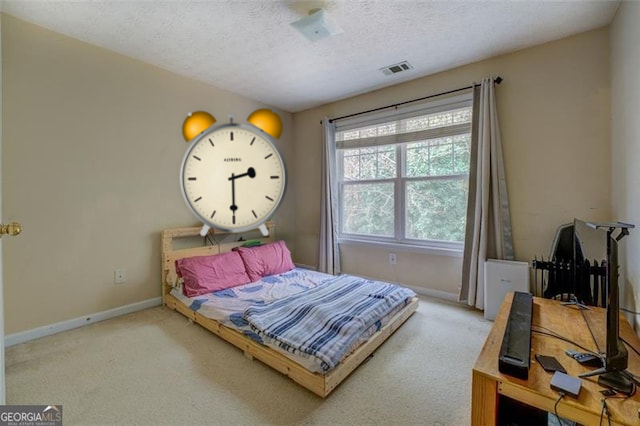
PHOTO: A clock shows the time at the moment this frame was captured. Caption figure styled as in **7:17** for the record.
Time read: **2:30**
